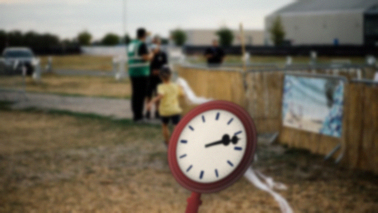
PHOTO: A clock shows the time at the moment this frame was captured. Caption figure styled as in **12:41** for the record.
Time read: **2:12**
